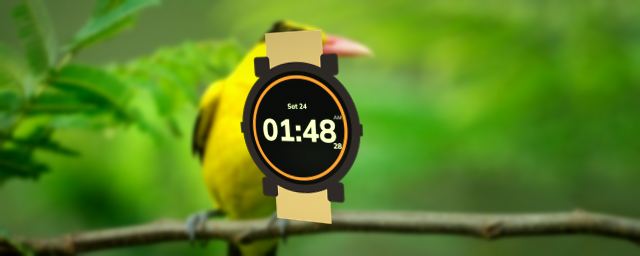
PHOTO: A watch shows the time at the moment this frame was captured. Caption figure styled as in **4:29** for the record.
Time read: **1:48**
